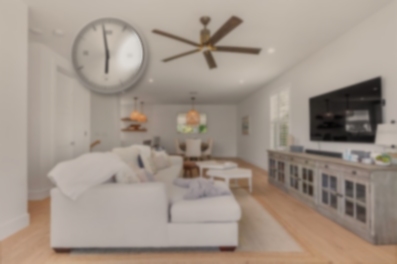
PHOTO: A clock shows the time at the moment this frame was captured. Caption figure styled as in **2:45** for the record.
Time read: **5:58**
